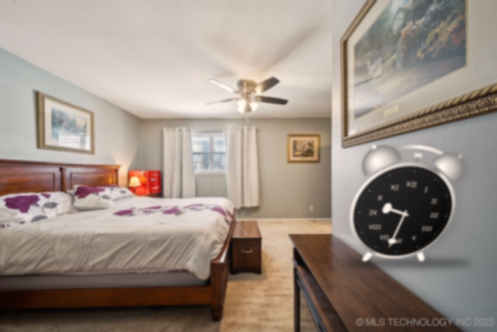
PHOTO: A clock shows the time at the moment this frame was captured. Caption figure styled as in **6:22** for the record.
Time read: **9:32**
